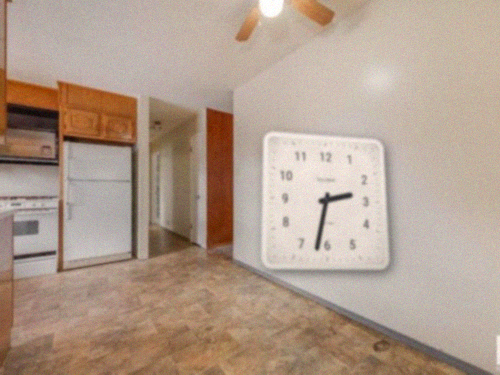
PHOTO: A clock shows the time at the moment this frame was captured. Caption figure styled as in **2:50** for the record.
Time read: **2:32**
